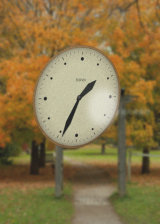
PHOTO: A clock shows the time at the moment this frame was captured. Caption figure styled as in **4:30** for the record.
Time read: **1:34**
